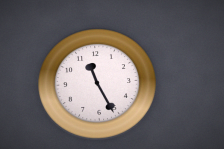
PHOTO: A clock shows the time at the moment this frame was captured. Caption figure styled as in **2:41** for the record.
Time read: **11:26**
